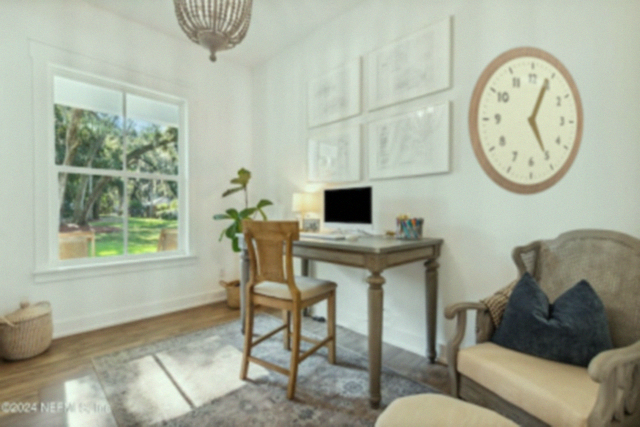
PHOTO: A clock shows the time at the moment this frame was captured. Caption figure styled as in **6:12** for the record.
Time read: **5:04**
